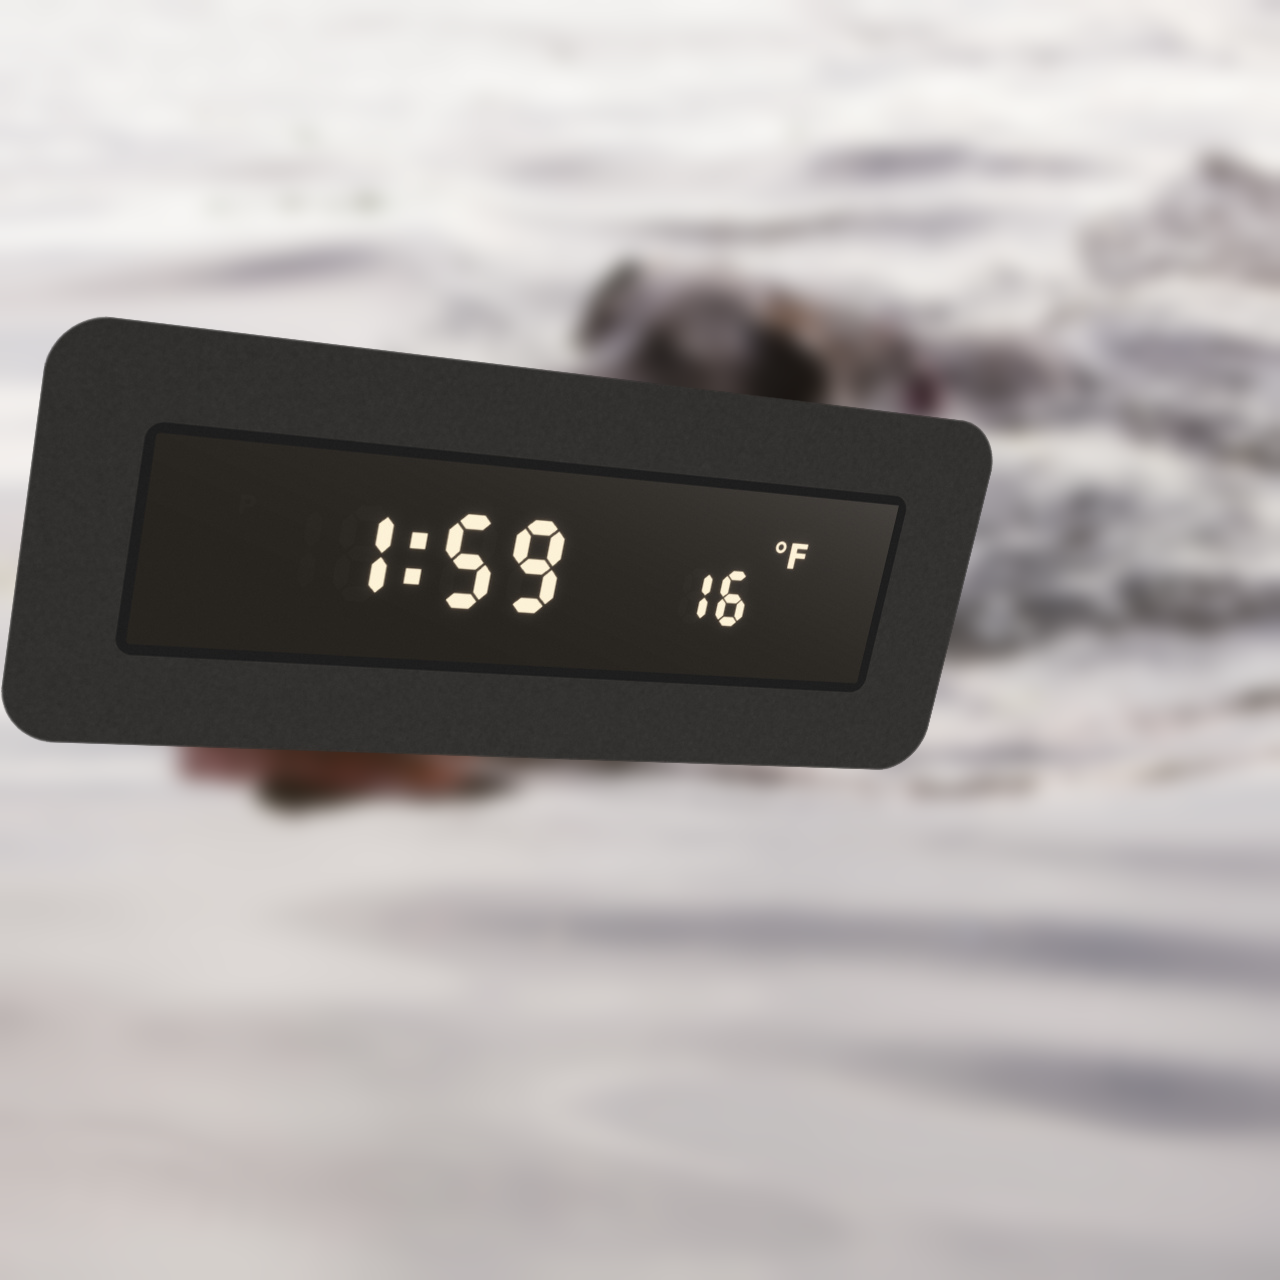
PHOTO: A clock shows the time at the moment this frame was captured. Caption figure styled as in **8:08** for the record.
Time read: **1:59**
